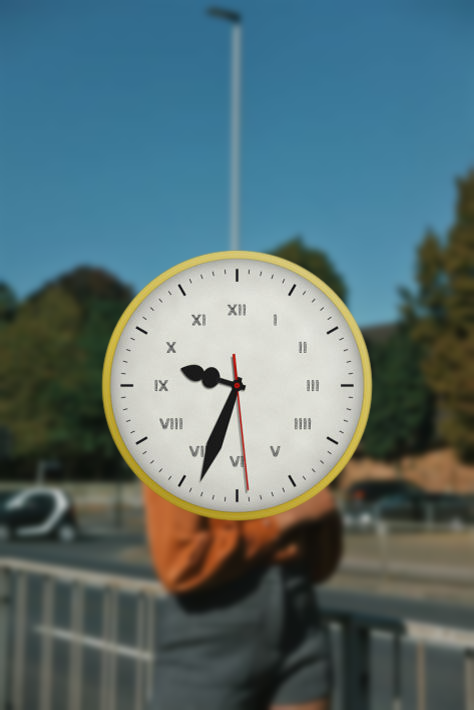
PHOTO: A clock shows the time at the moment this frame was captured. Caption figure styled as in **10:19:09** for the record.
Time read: **9:33:29**
